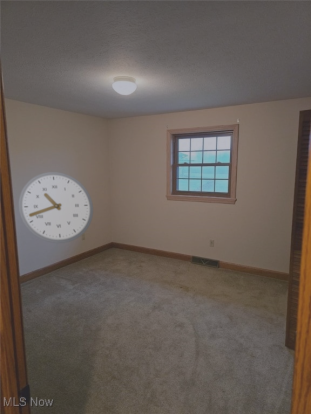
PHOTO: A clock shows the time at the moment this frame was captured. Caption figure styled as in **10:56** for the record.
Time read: **10:42**
